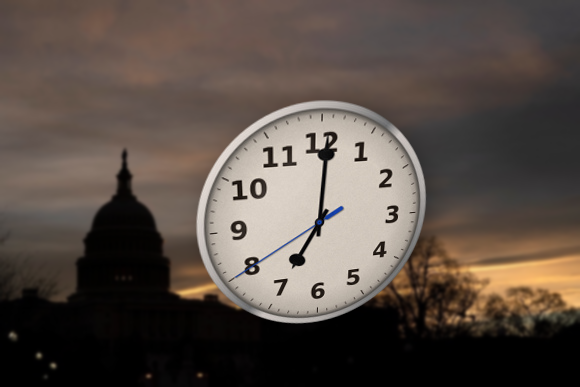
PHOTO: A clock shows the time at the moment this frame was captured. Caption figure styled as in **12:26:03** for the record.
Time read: **7:00:40**
